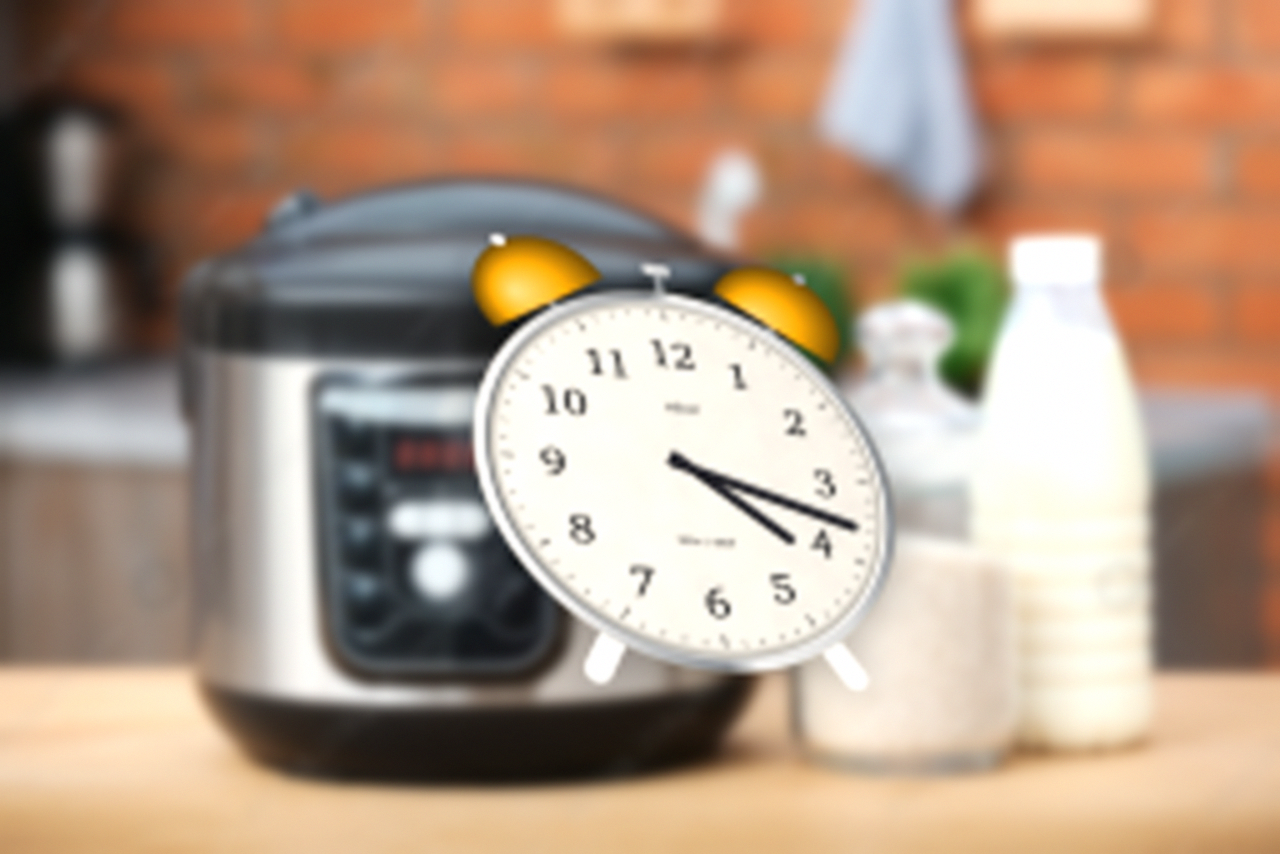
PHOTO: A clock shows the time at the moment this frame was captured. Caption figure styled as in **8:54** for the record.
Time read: **4:18**
